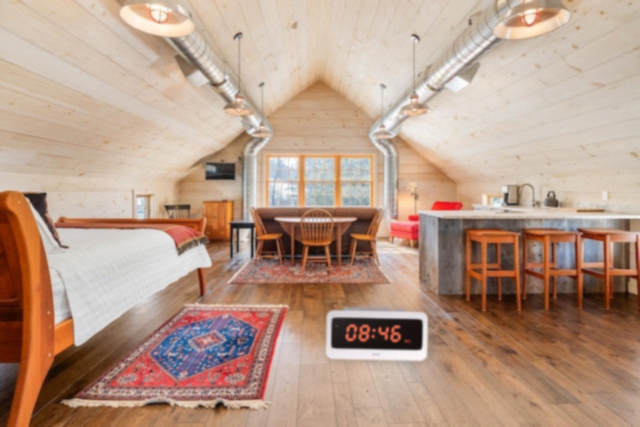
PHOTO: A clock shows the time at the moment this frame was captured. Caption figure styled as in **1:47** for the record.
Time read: **8:46**
